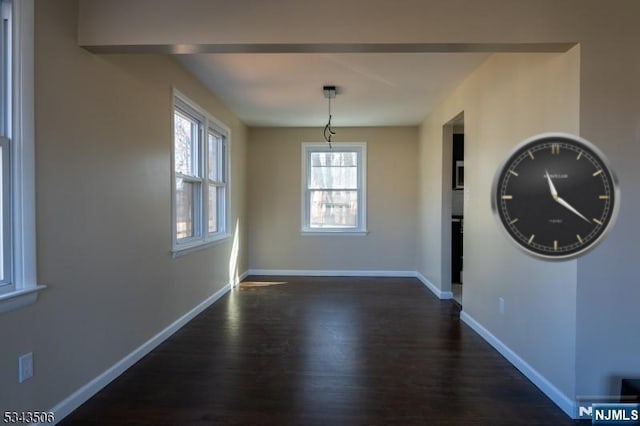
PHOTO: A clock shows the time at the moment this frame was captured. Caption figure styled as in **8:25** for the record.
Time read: **11:21**
